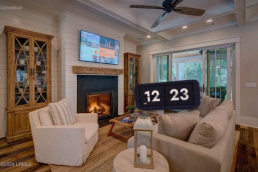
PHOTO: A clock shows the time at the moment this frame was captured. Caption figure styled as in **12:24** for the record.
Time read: **12:23**
